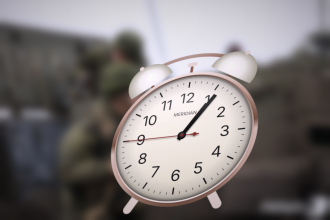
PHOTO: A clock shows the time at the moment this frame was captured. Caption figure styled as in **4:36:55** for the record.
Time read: **1:05:45**
